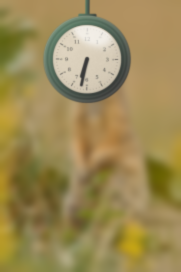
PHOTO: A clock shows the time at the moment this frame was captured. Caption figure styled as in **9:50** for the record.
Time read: **6:32**
